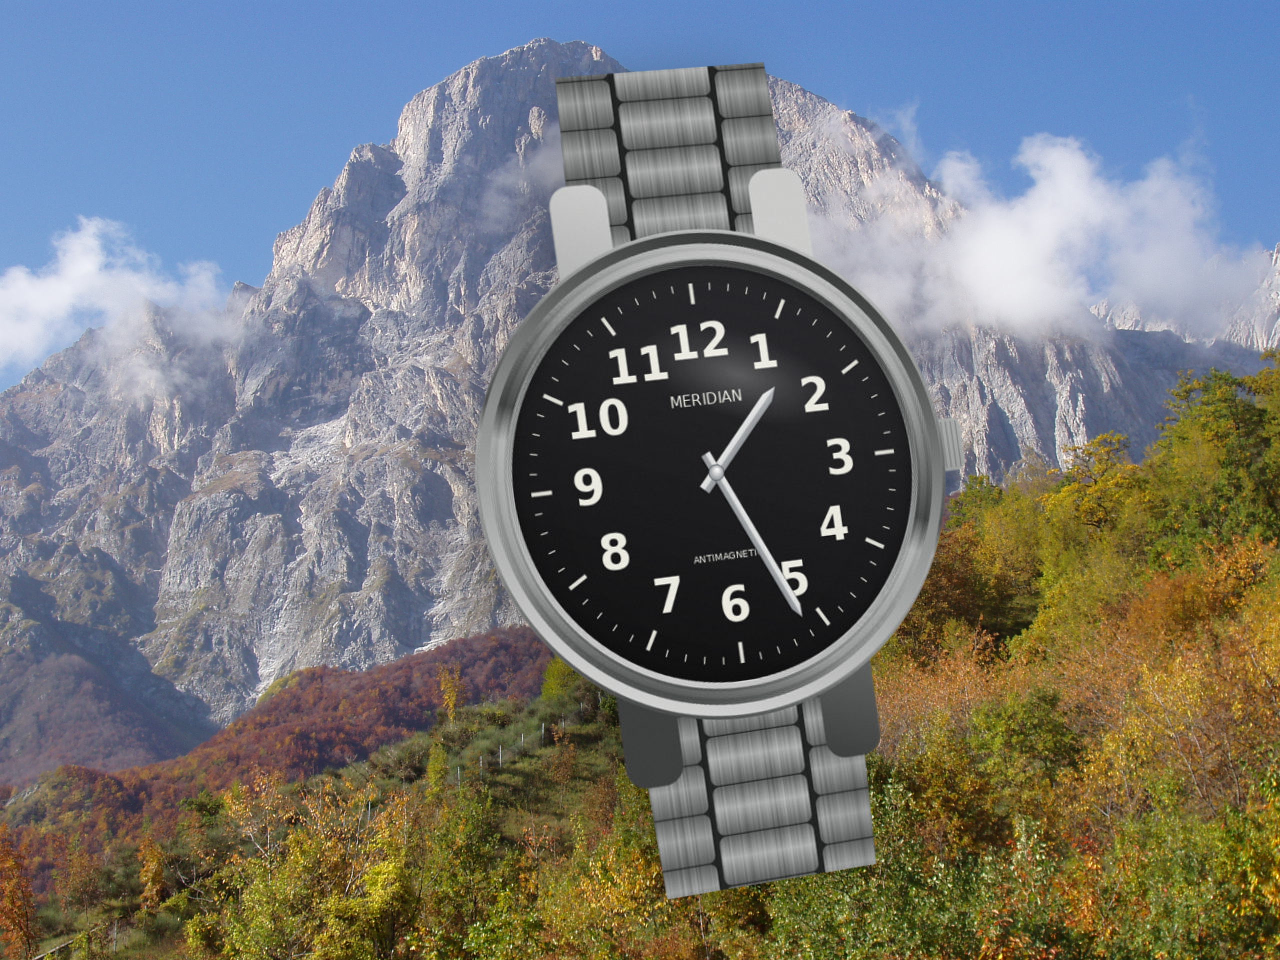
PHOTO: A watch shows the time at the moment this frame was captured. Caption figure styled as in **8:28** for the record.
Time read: **1:26**
